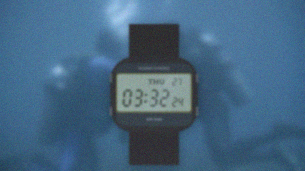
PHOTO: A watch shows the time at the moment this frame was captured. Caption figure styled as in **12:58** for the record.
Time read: **3:32**
